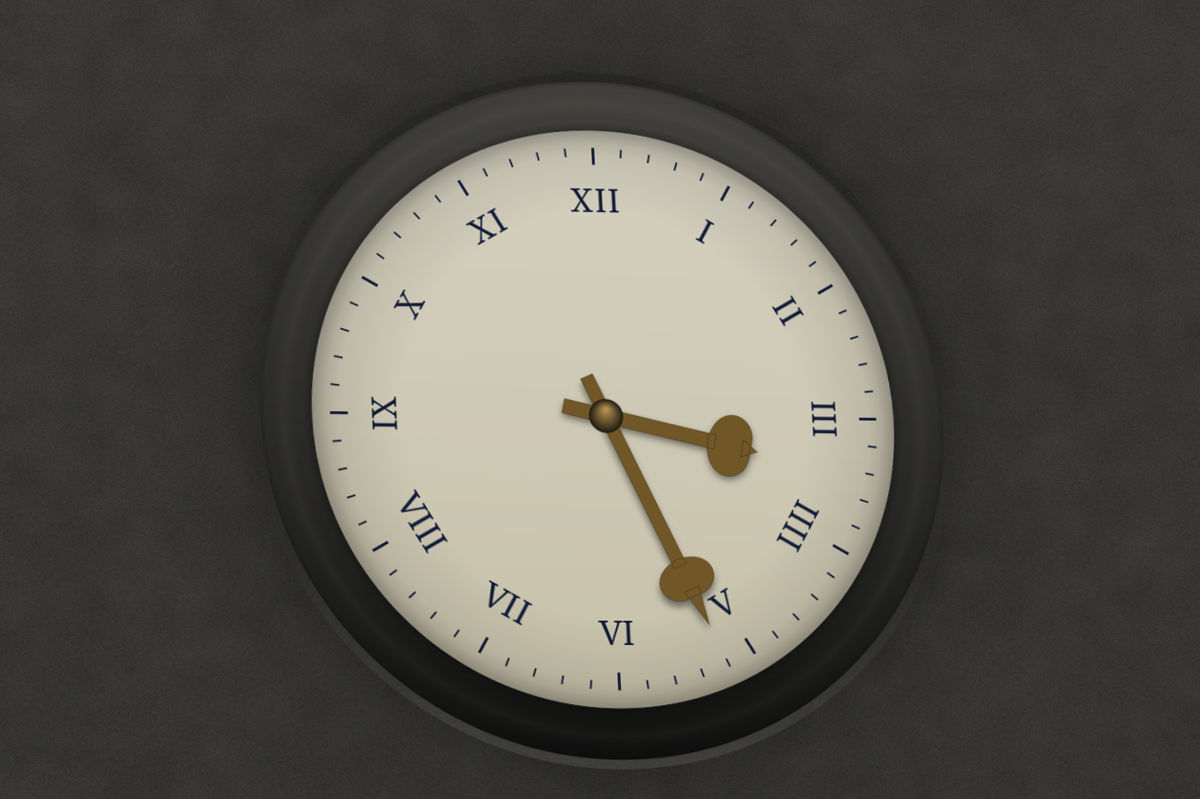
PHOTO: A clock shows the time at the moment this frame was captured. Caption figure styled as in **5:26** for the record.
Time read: **3:26**
